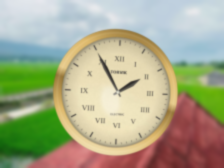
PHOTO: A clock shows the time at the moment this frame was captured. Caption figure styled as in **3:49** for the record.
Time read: **1:55**
